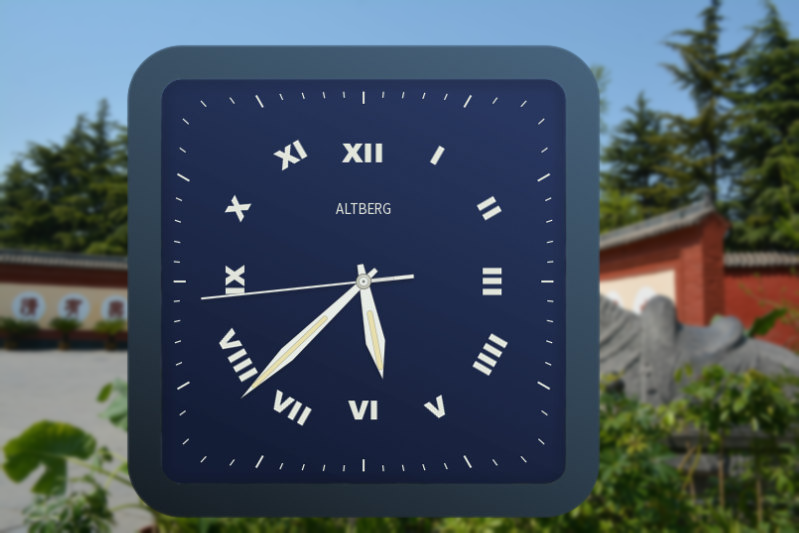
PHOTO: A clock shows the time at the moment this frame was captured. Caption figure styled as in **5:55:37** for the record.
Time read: **5:37:44**
